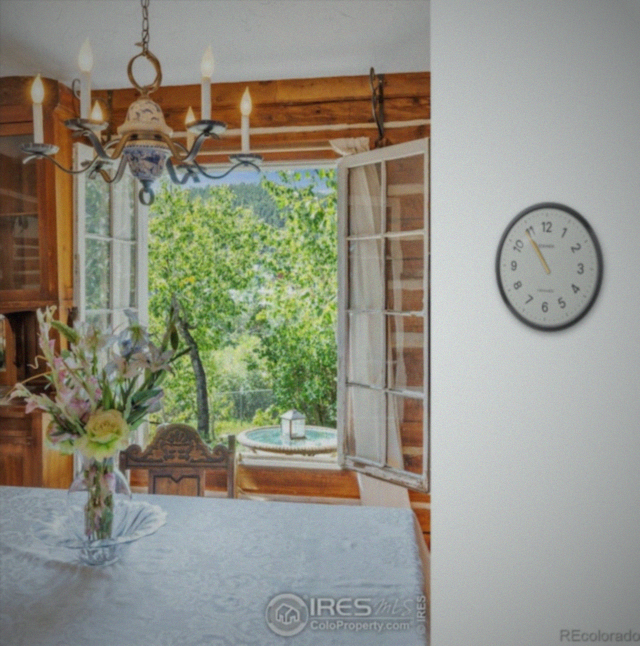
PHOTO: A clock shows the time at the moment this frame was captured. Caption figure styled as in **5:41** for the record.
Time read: **10:54**
